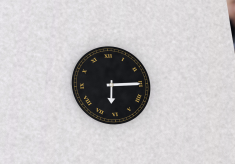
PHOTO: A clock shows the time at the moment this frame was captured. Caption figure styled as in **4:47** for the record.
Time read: **6:15**
